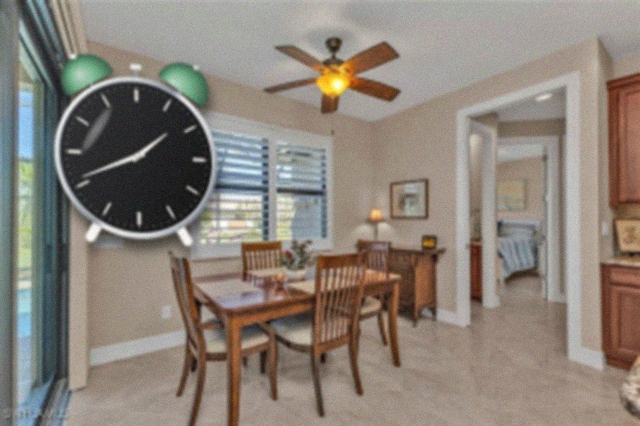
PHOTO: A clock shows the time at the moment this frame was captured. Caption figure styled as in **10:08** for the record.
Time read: **1:41**
